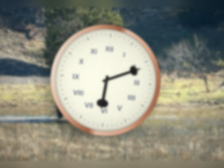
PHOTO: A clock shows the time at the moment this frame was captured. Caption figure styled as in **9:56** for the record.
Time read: **6:11**
